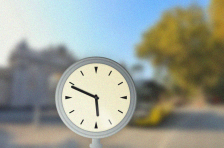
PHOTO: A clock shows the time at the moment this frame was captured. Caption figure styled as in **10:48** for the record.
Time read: **5:49**
